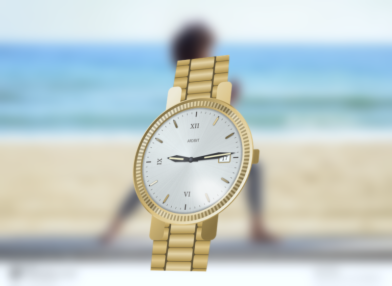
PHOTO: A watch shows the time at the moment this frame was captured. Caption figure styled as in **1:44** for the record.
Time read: **9:14**
